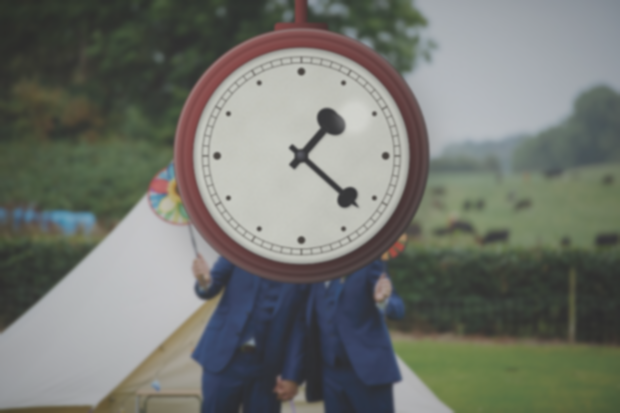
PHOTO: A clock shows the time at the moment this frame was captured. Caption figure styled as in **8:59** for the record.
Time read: **1:22**
